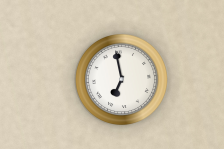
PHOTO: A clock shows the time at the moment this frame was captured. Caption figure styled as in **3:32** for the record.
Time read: **6:59**
